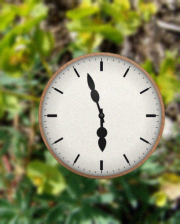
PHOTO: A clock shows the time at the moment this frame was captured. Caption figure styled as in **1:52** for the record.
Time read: **5:57**
